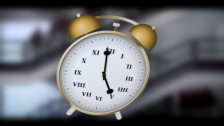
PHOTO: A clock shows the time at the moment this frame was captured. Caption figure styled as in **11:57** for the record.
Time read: **4:59**
